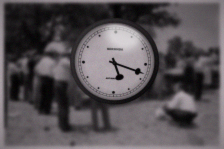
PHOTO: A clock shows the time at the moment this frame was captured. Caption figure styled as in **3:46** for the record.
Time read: **5:18**
